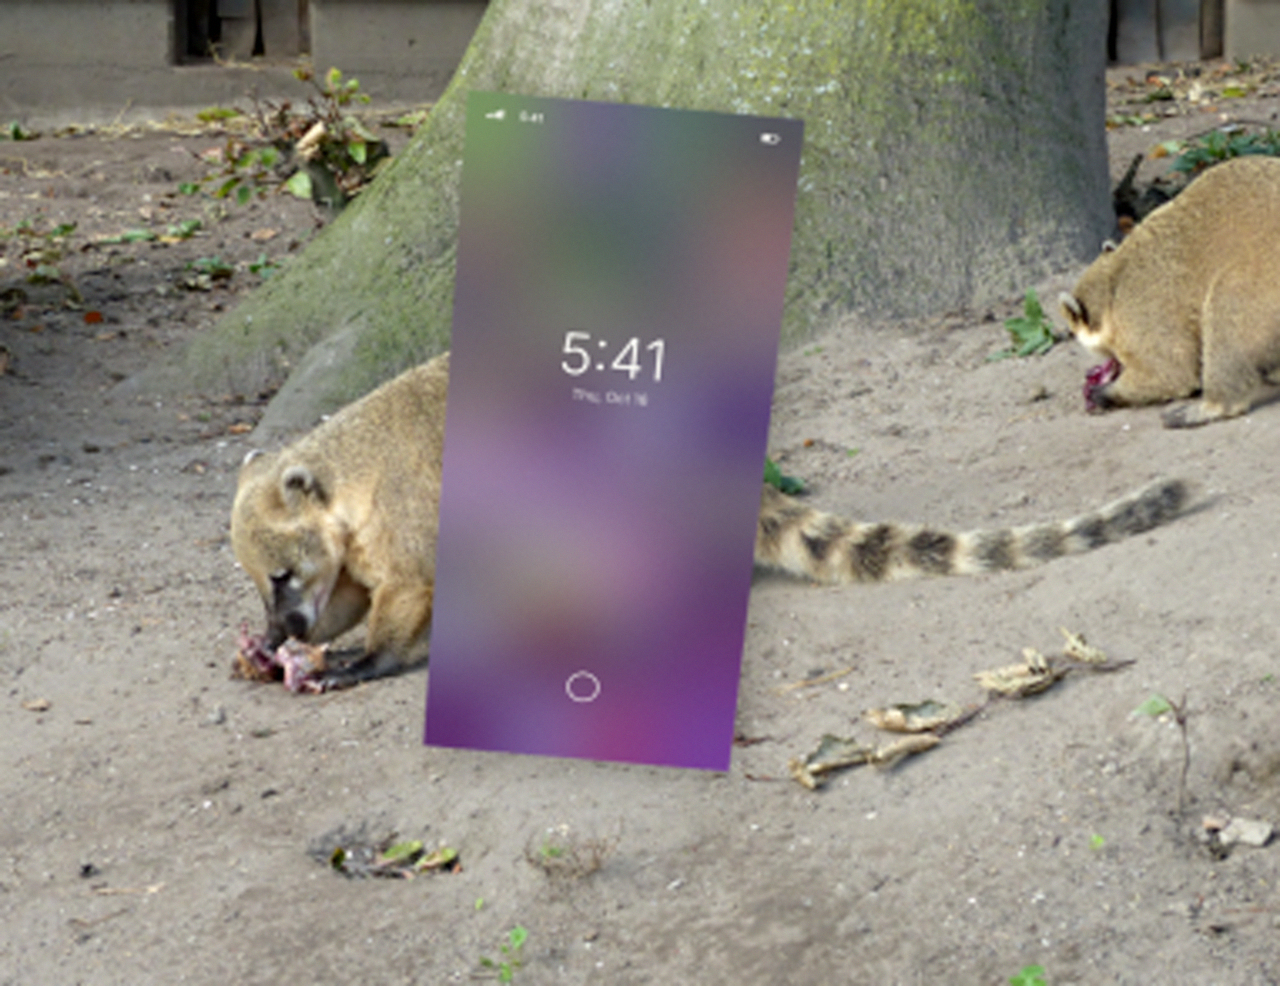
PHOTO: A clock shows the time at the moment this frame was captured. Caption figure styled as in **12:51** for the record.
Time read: **5:41**
